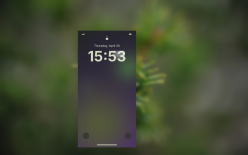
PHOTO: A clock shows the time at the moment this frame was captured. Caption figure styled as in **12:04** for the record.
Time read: **15:53**
